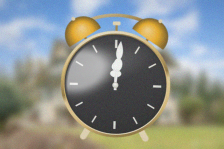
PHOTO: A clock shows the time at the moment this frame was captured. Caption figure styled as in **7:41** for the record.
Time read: **12:01**
